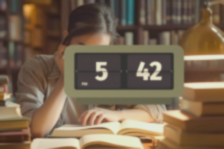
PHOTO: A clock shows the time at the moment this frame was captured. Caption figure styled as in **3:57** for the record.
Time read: **5:42**
